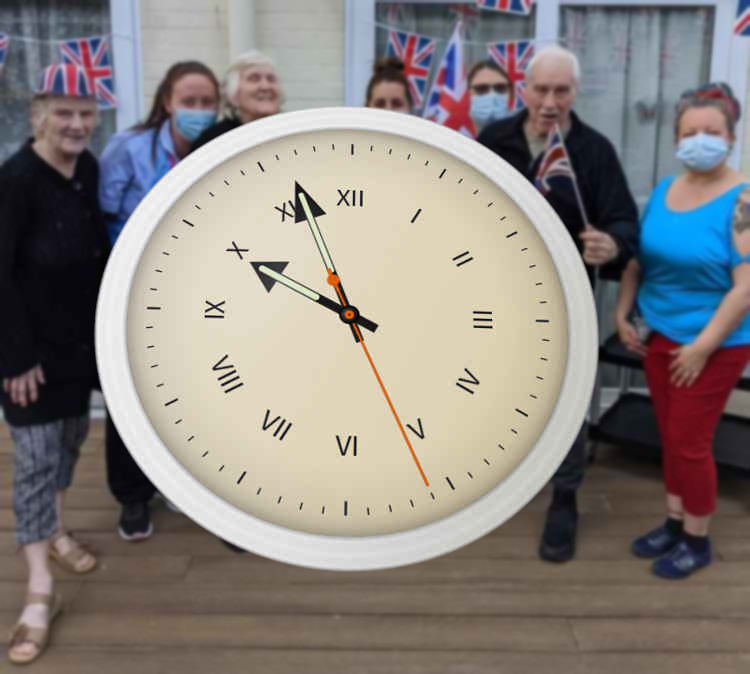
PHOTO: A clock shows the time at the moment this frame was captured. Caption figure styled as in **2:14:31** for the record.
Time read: **9:56:26**
